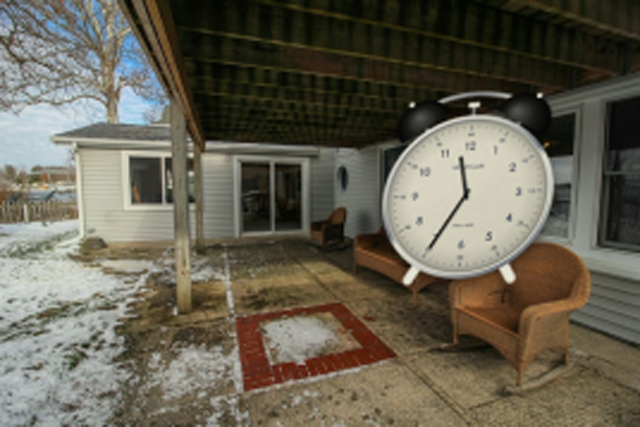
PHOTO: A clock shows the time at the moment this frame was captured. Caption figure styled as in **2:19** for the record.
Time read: **11:35**
